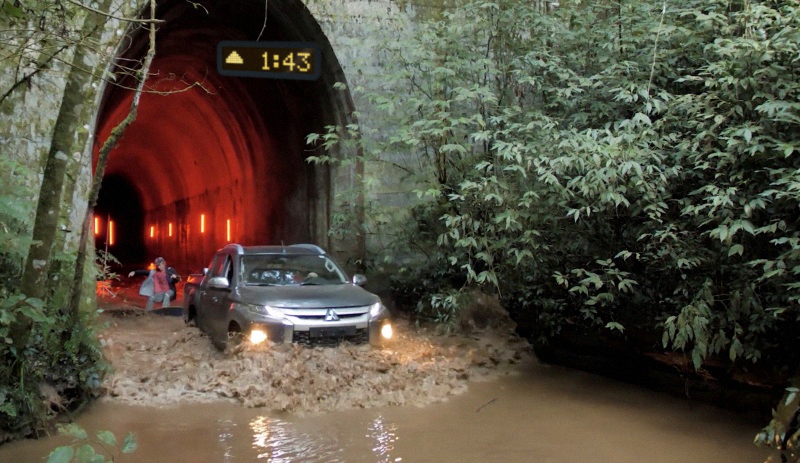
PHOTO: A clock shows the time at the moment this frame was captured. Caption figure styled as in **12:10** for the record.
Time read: **1:43**
